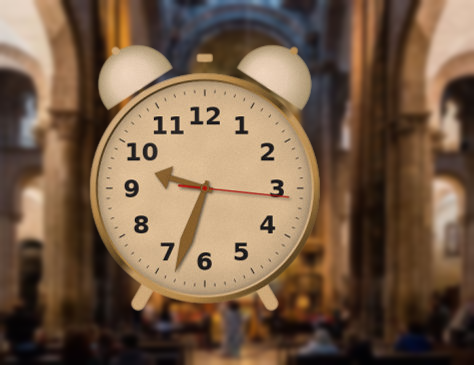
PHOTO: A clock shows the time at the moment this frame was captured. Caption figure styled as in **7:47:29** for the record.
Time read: **9:33:16**
